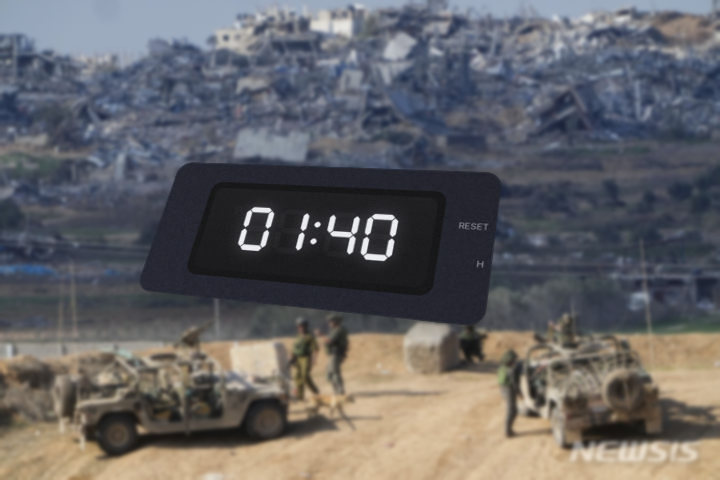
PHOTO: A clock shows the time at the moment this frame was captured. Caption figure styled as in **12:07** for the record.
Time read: **1:40**
